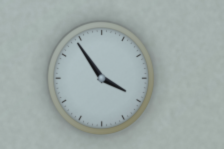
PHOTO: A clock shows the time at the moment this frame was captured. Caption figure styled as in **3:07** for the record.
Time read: **3:54**
